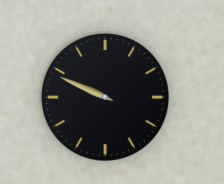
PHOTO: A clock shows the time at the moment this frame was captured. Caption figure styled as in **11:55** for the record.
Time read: **9:49**
